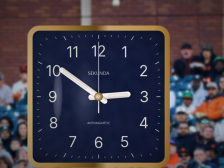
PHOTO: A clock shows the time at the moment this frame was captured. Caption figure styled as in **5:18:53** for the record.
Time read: **2:51:00**
